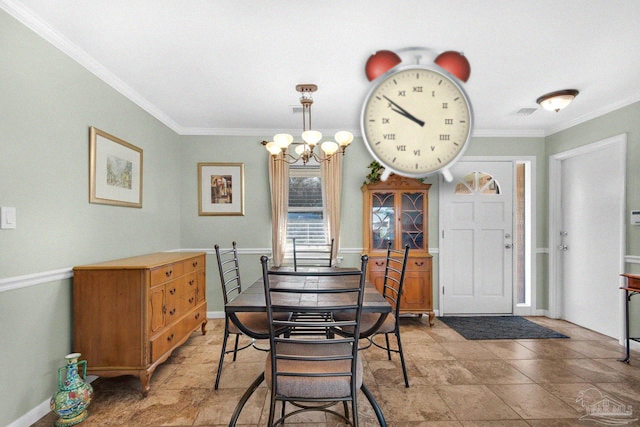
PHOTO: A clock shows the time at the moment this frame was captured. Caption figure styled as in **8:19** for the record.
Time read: **9:51**
